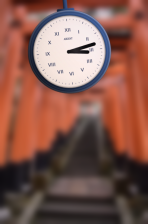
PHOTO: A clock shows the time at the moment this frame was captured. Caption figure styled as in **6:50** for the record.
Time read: **3:13**
